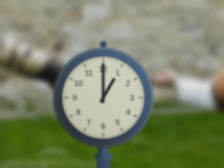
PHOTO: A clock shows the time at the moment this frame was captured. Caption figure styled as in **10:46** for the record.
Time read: **1:00**
